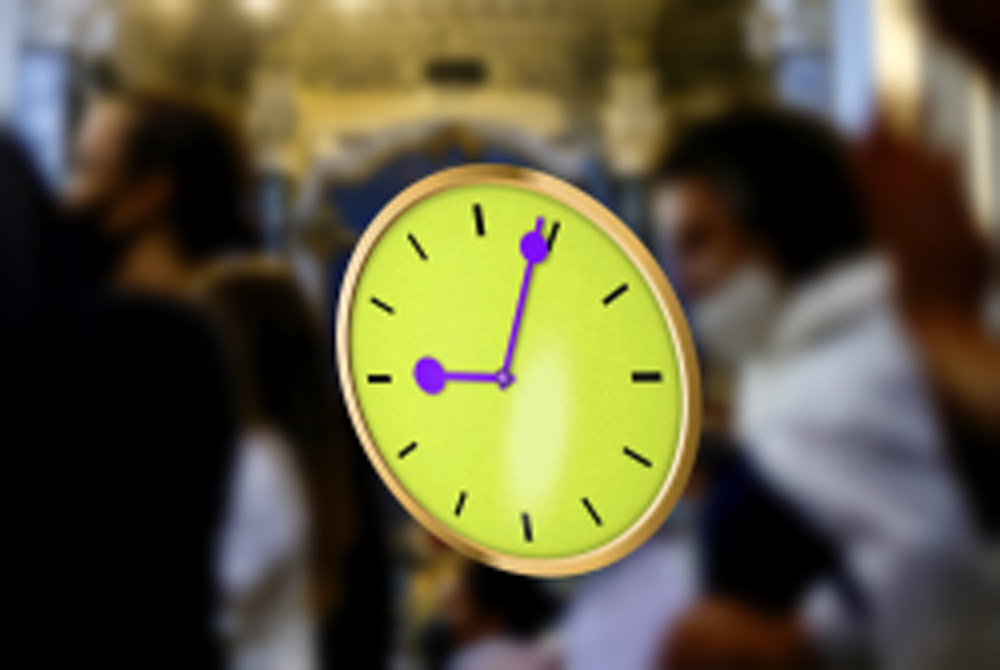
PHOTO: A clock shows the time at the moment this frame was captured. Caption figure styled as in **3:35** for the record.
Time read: **9:04**
